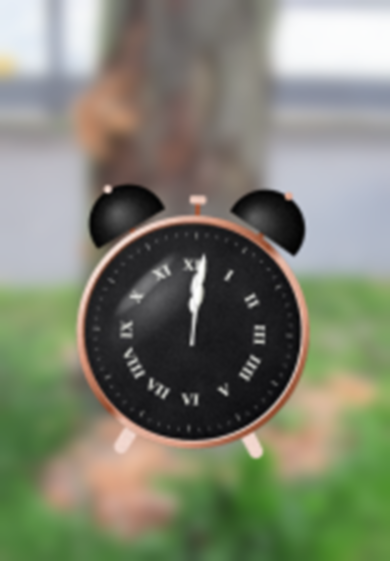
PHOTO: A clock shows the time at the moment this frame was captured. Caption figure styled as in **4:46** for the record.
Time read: **12:01**
